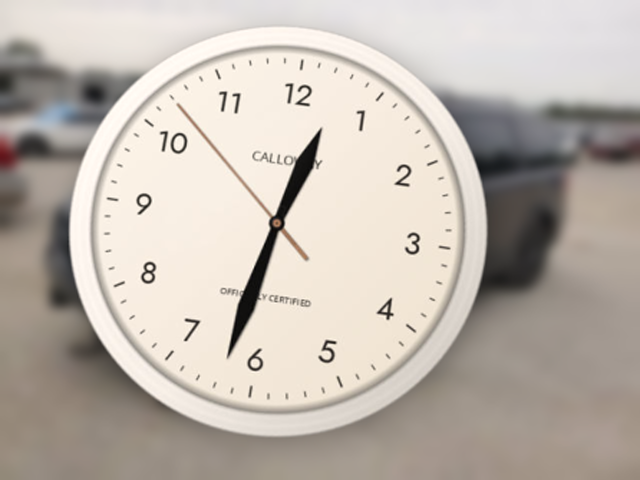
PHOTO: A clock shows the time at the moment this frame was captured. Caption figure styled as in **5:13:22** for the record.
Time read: **12:31:52**
